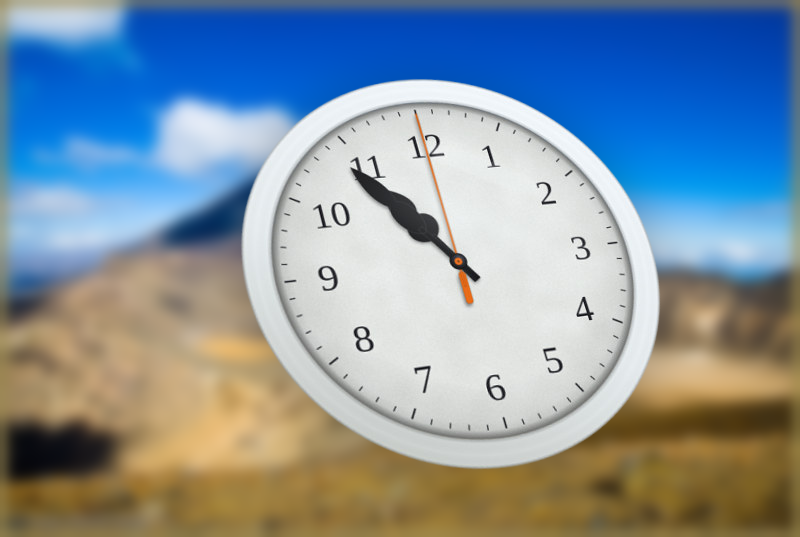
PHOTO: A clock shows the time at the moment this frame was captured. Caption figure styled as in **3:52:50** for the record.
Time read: **10:54:00**
